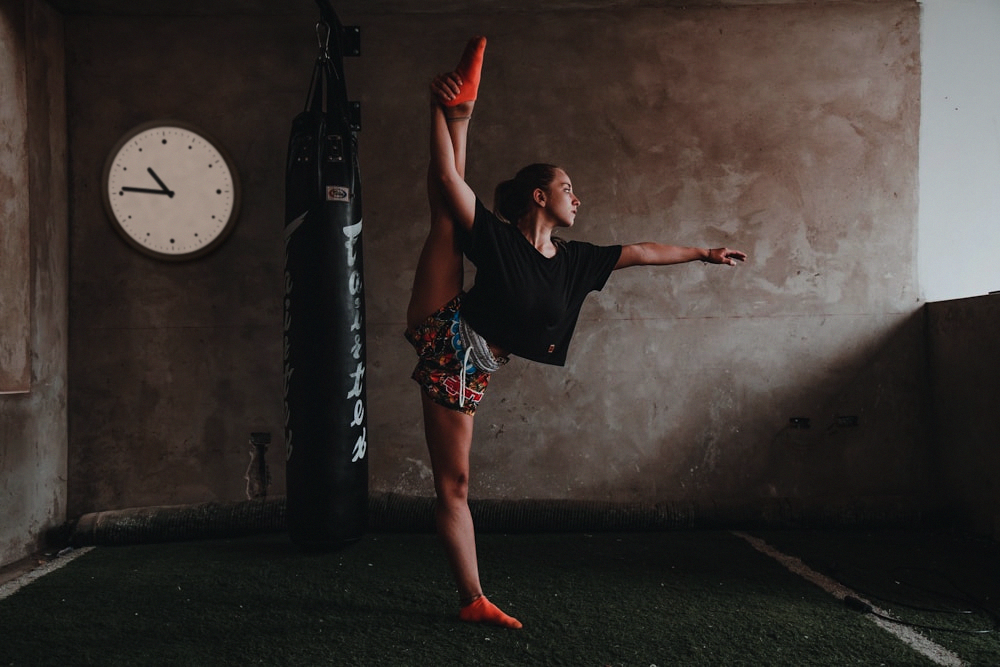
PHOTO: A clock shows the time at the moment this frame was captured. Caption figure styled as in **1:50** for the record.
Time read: **10:46**
